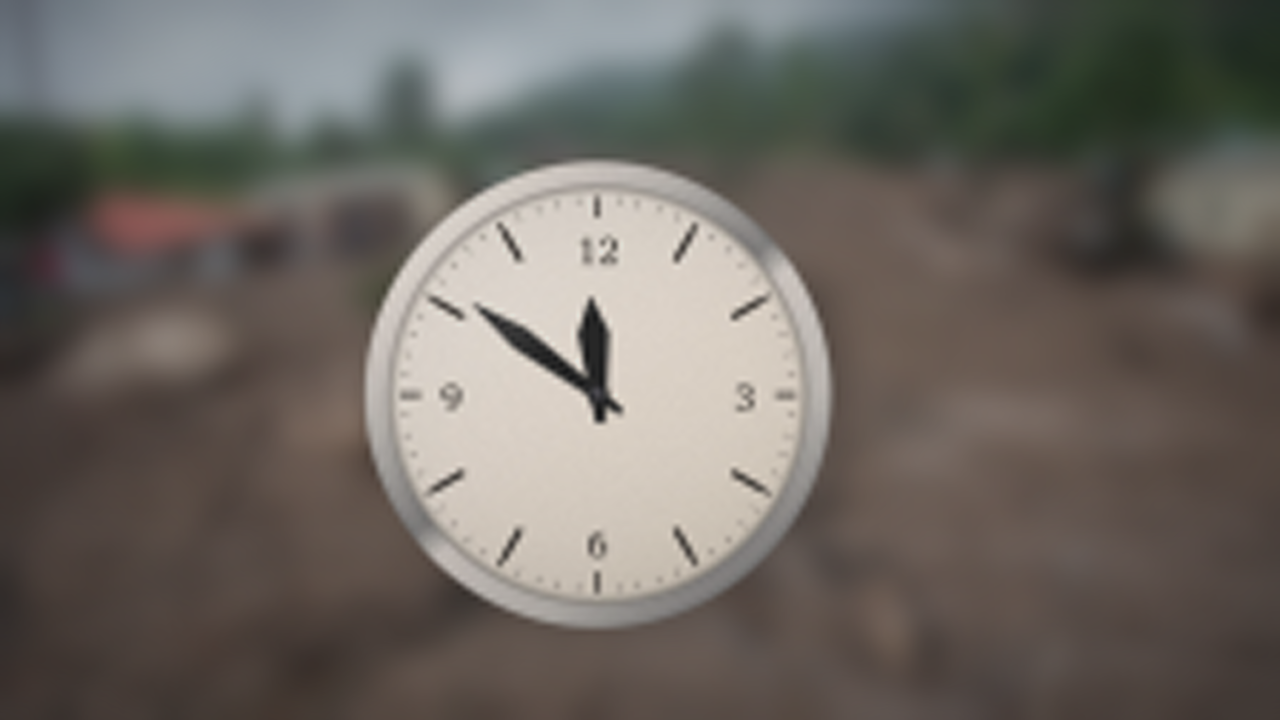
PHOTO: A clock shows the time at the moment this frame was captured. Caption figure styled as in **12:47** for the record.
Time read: **11:51**
